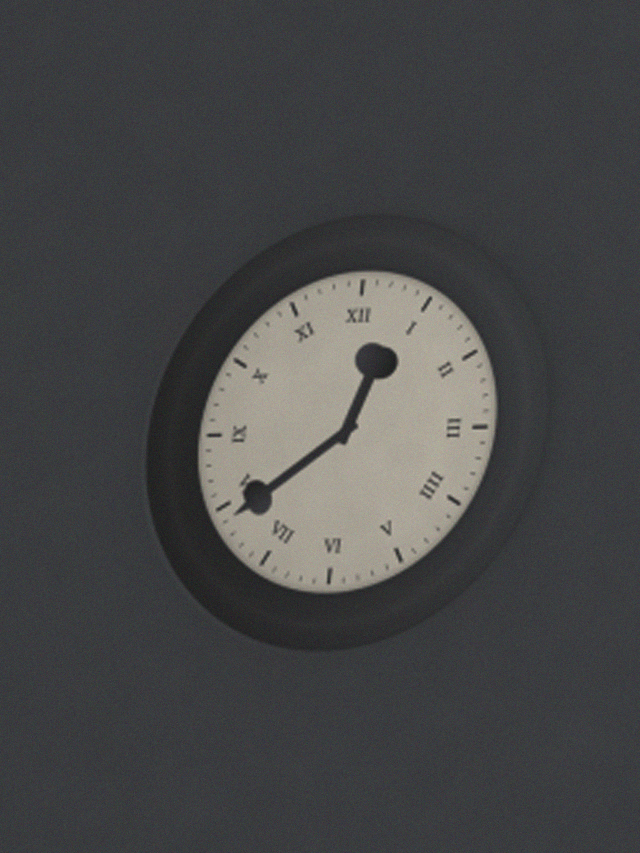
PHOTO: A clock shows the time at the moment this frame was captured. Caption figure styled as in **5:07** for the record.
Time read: **12:39**
